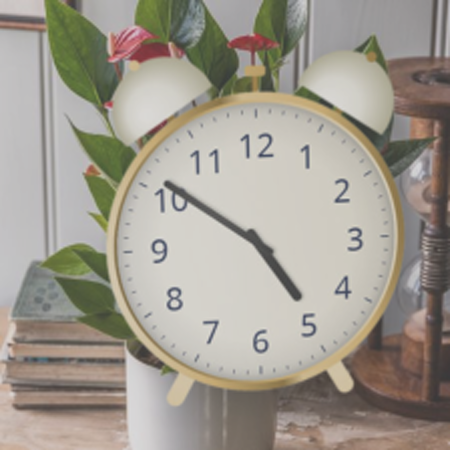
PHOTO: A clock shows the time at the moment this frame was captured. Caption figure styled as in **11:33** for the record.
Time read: **4:51**
